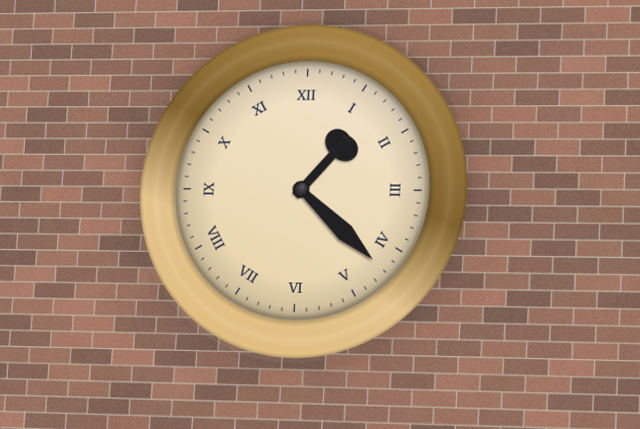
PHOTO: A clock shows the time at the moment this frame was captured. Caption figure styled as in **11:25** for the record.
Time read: **1:22**
